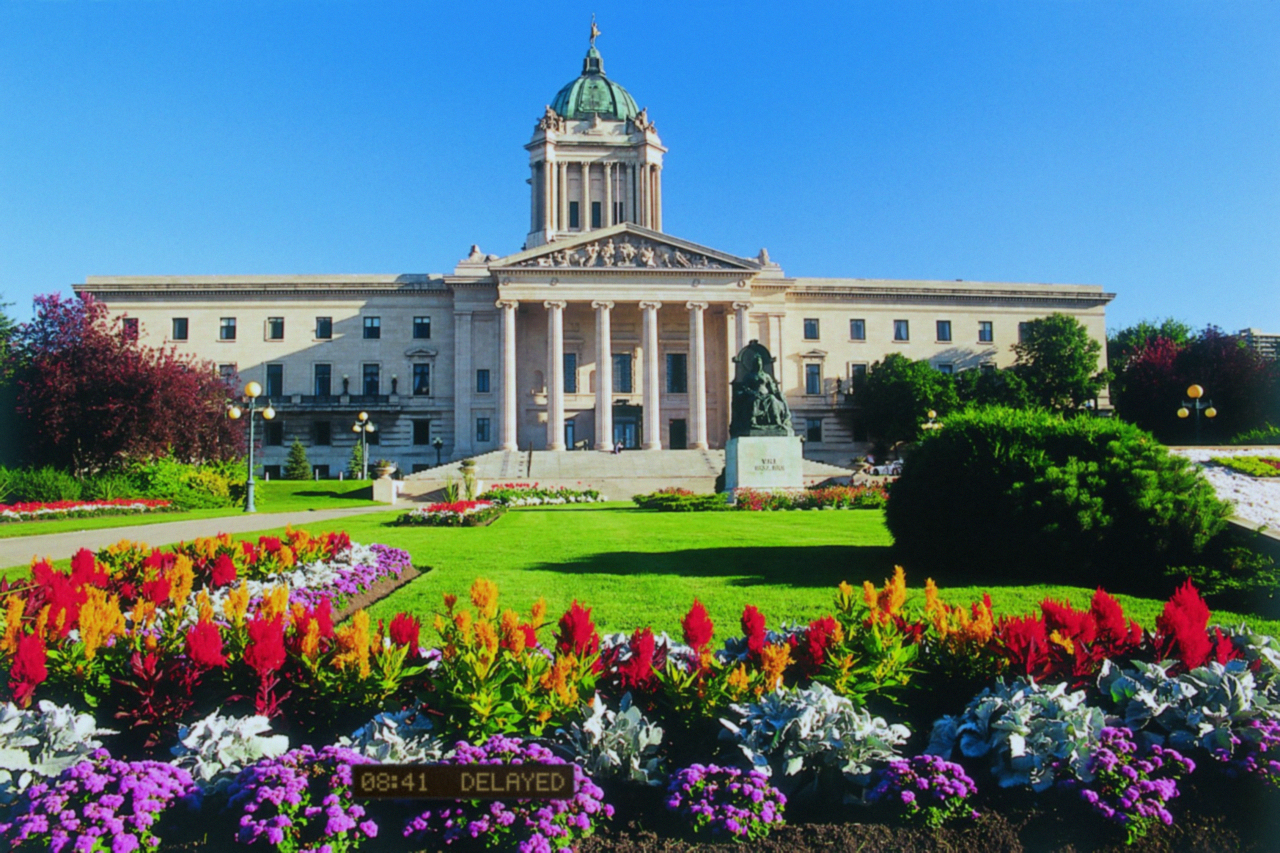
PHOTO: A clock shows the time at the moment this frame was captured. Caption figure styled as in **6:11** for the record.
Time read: **8:41**
